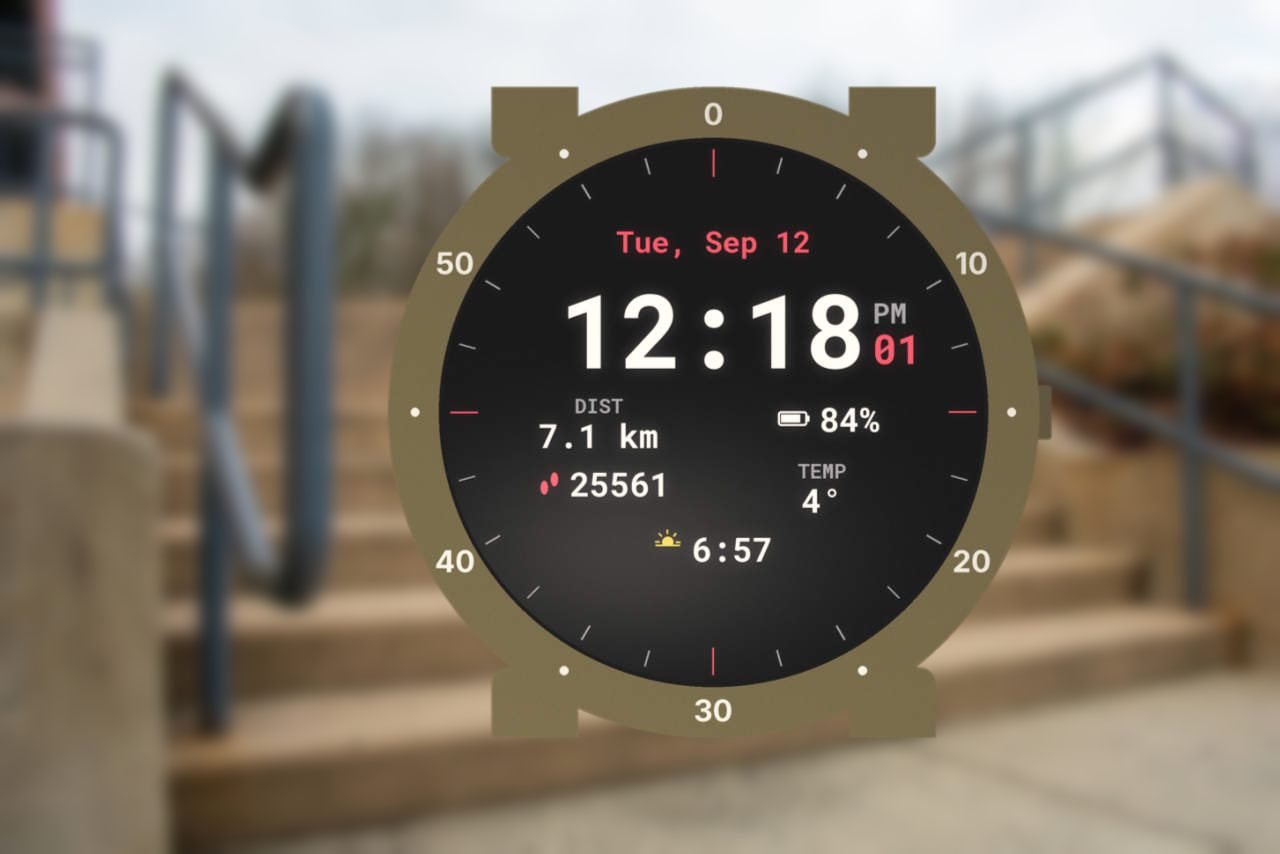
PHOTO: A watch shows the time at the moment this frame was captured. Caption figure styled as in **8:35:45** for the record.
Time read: **12:18:01**
